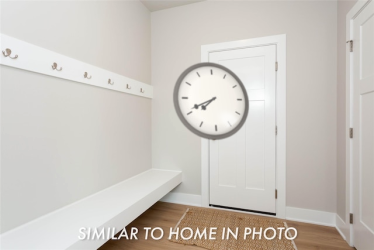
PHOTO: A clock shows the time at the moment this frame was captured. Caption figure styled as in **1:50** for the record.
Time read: **7:41**
